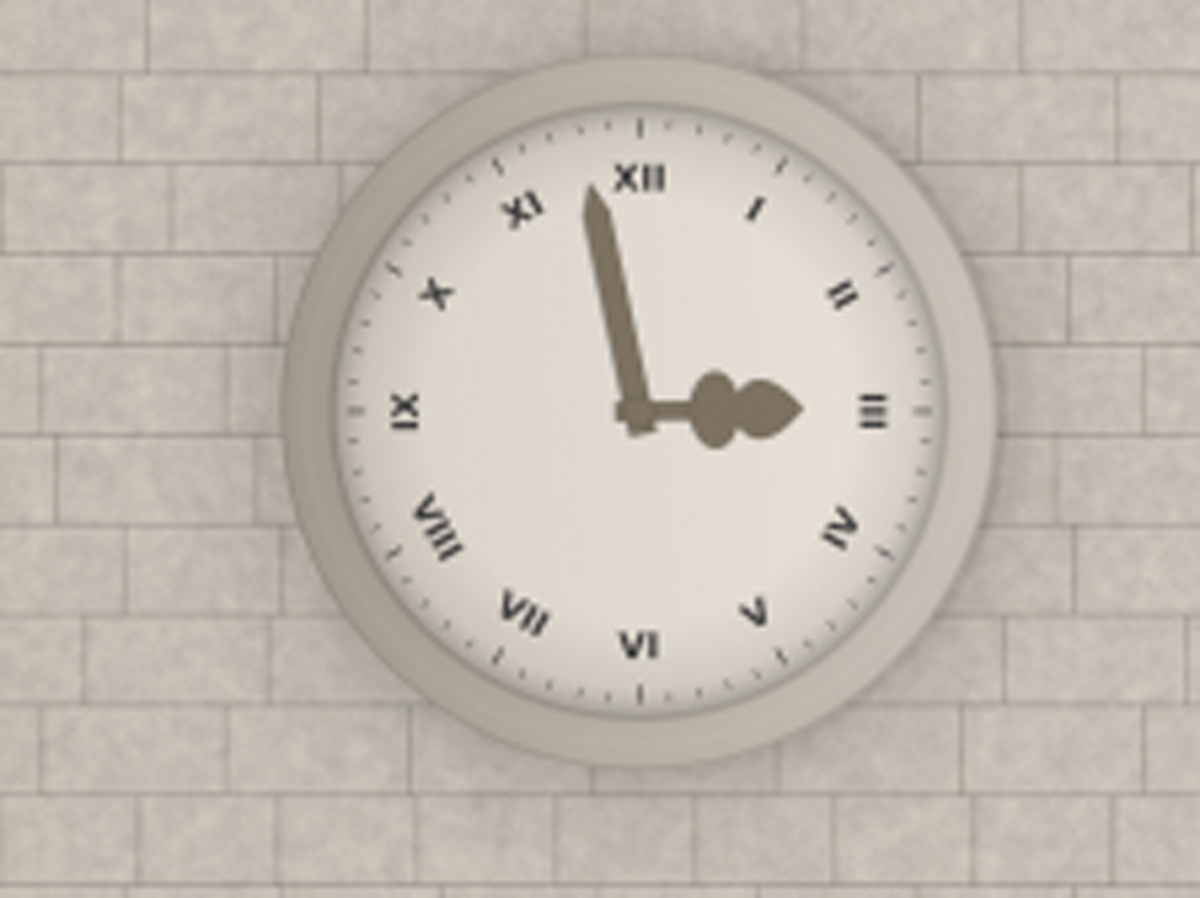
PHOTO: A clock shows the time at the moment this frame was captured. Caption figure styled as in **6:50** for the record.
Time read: **2:58**
